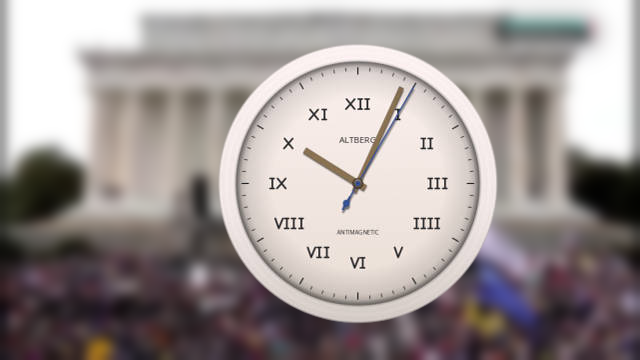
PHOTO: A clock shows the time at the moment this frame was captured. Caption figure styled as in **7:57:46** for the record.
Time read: **10:04:05**
